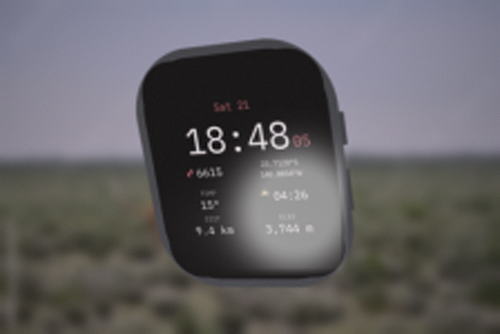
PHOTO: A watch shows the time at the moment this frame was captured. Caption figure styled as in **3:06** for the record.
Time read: **18:48**
